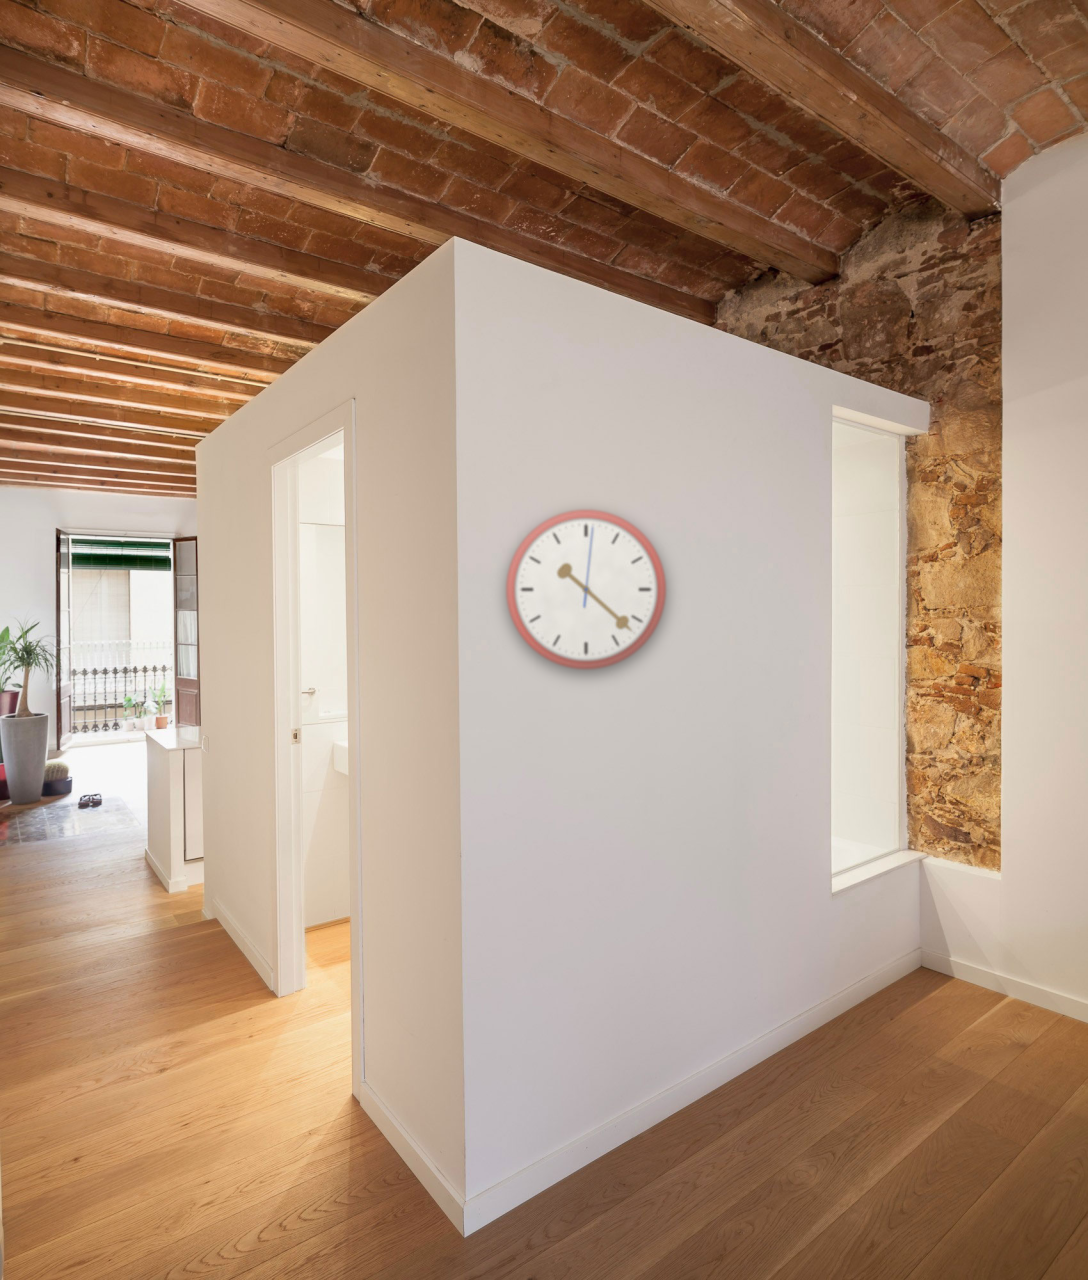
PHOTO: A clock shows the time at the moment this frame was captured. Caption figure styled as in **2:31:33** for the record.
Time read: **10:22:01**
